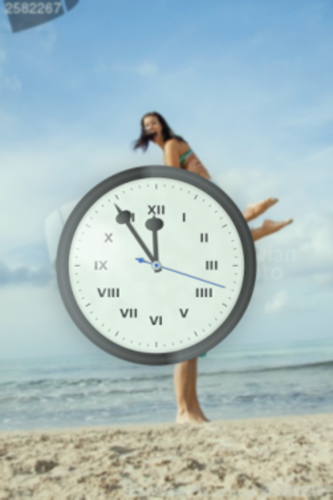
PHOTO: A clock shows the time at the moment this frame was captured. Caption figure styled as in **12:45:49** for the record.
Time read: **11:54:18**
